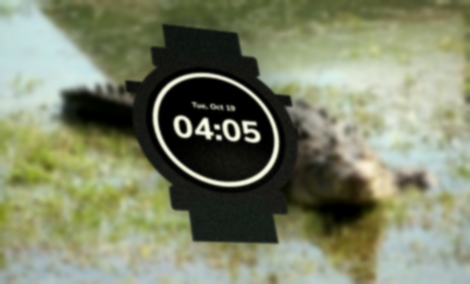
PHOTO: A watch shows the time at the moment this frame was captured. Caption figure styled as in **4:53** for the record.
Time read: **4:05**
